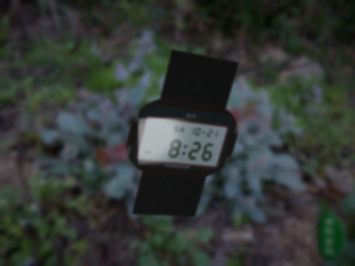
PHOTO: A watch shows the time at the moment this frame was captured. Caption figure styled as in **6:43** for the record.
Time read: **8:26**
